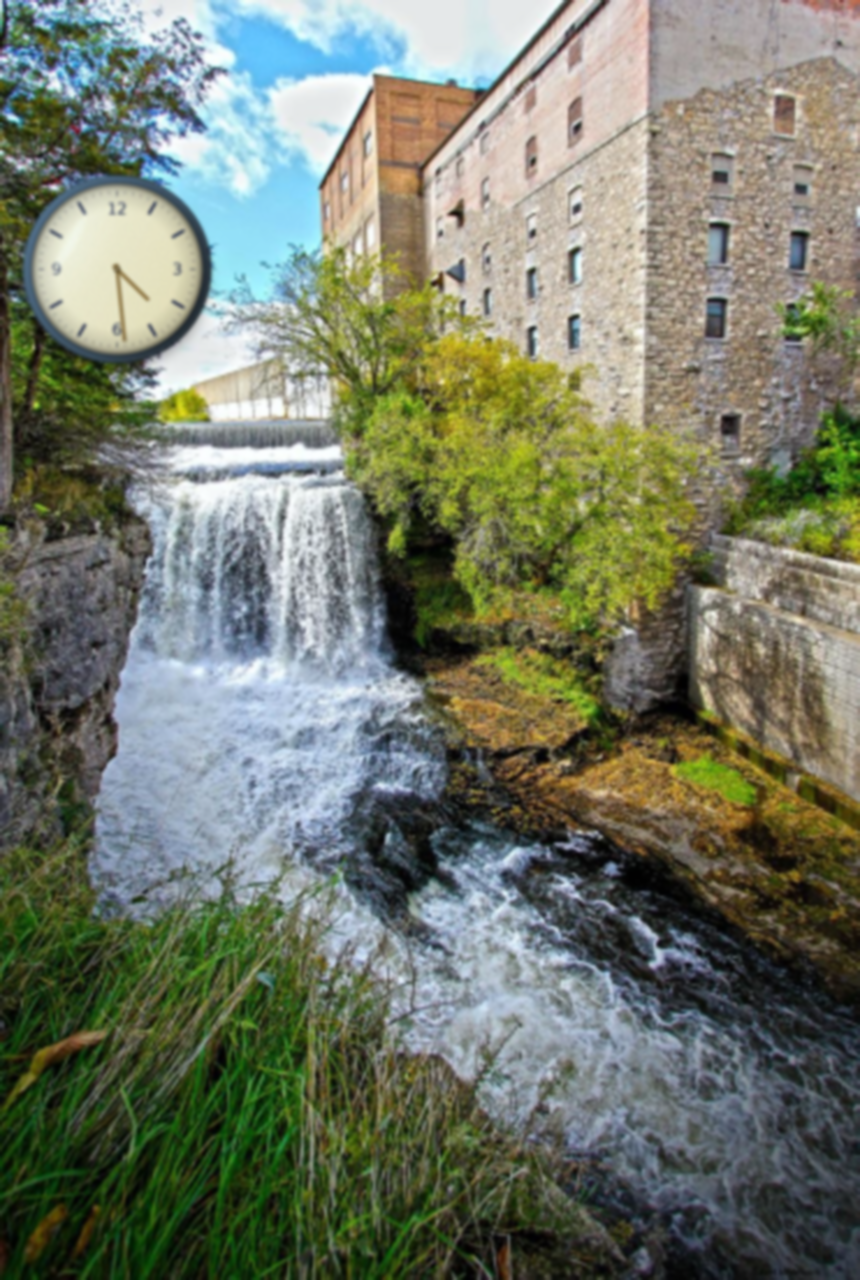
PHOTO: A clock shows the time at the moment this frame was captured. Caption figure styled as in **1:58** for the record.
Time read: **4:29**
